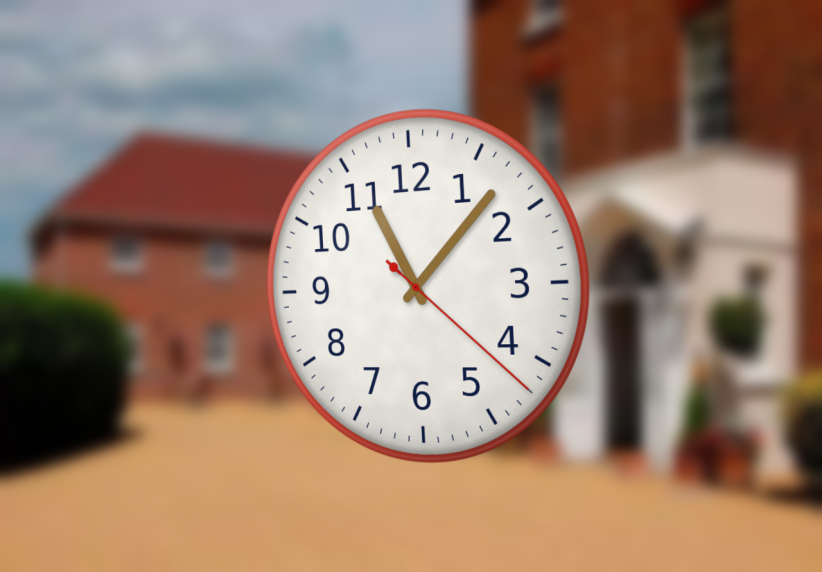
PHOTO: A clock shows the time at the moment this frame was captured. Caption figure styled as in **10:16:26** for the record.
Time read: **11:07:22**
